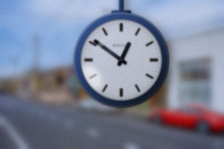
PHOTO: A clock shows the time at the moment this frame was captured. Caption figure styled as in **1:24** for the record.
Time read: **12:51**
